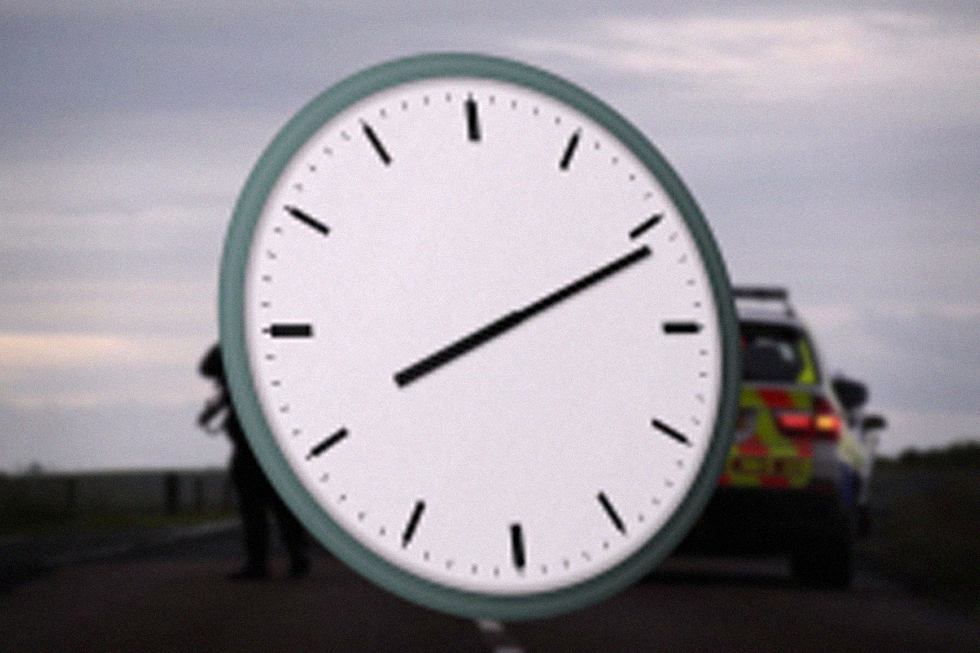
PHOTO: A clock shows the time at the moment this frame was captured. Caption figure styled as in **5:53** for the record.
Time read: **8:11**
